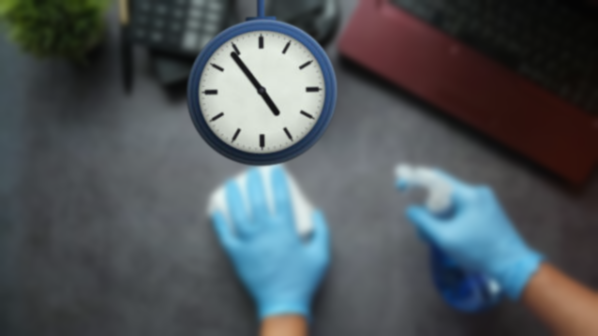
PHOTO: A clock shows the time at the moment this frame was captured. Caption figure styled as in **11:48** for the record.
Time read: **4:54**
